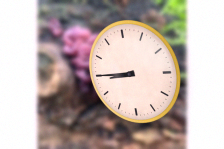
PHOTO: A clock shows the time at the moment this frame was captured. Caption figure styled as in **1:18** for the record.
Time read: **8:45**
